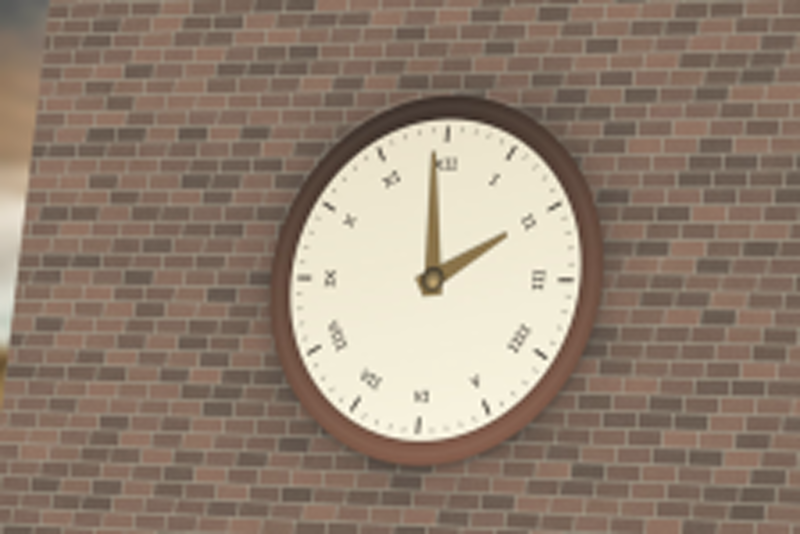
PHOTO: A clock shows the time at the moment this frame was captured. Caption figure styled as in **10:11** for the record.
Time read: **1:59**
